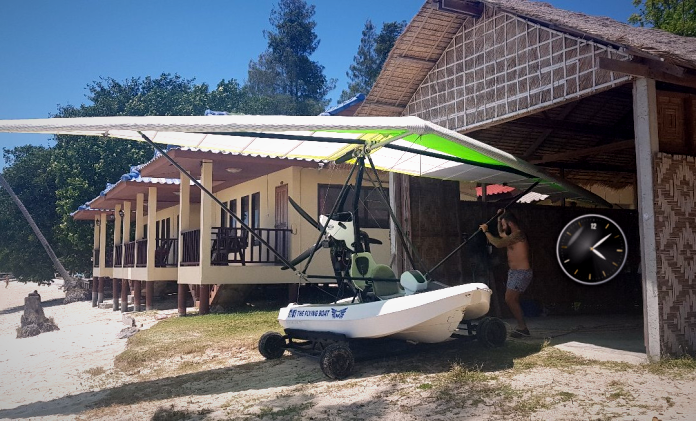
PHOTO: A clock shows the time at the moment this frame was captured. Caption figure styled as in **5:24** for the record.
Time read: **4:08**
